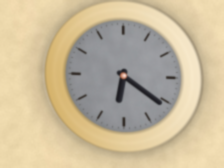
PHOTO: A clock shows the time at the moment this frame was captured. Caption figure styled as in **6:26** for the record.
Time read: **6:21**
